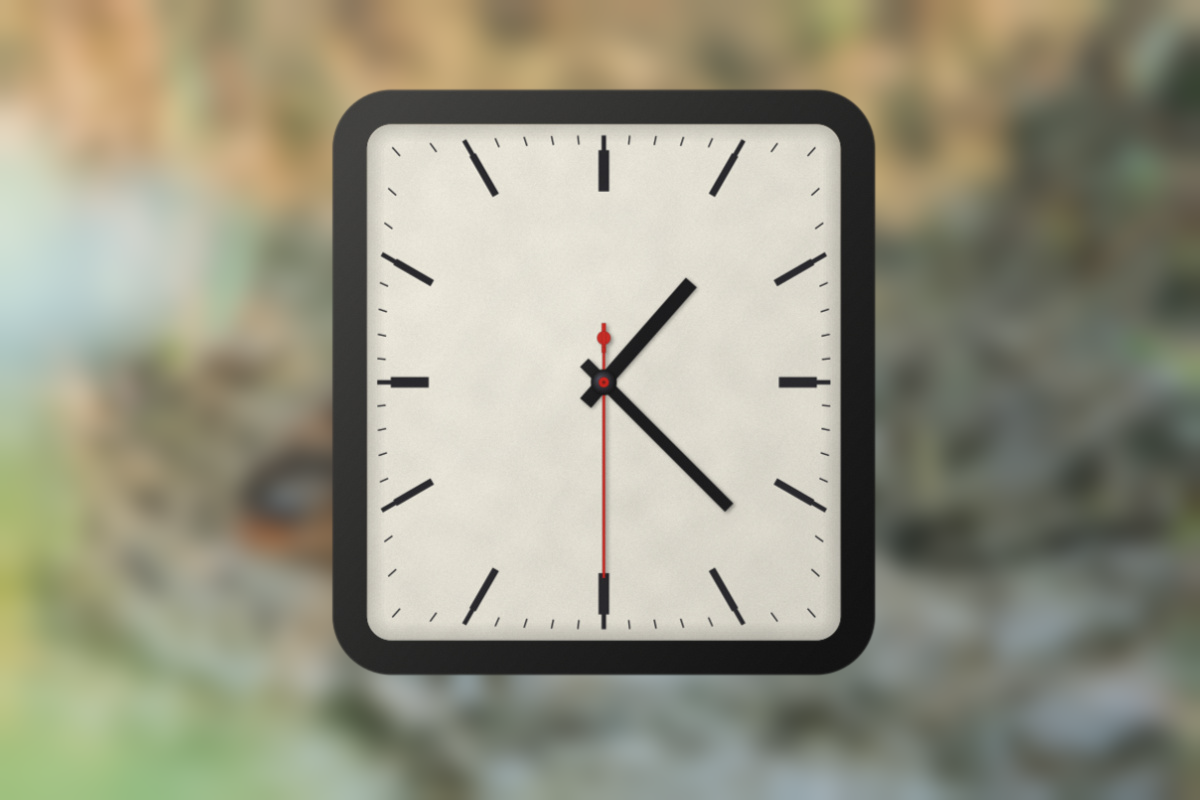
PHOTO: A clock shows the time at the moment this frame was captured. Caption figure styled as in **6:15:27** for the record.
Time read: **1:22:30**
